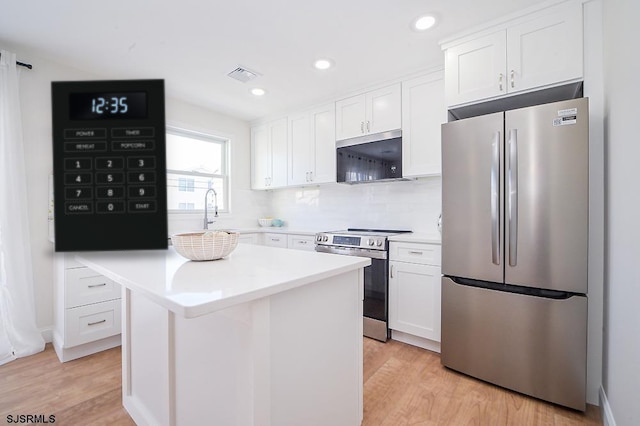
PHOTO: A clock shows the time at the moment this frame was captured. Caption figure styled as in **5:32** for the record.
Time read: **12:35**
